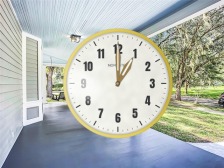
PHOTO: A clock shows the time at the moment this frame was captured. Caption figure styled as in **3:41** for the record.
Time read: **1:00**
